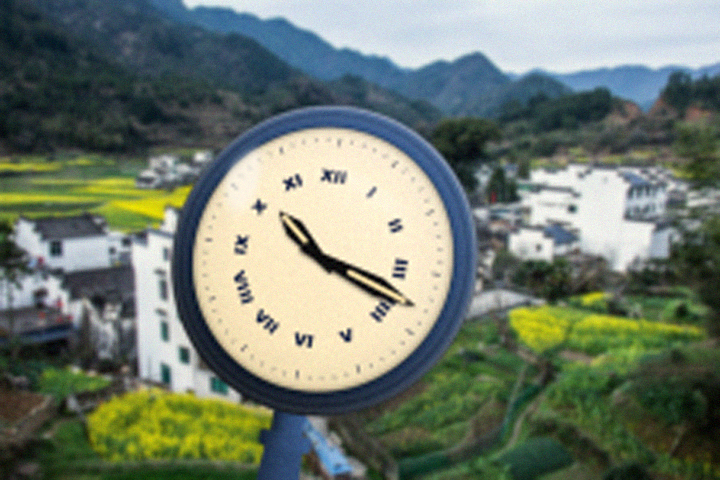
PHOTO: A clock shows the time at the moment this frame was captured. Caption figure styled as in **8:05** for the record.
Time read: **10:18**
